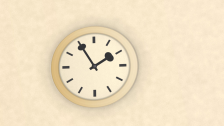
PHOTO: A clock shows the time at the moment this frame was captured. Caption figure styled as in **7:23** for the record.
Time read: **1:55**
